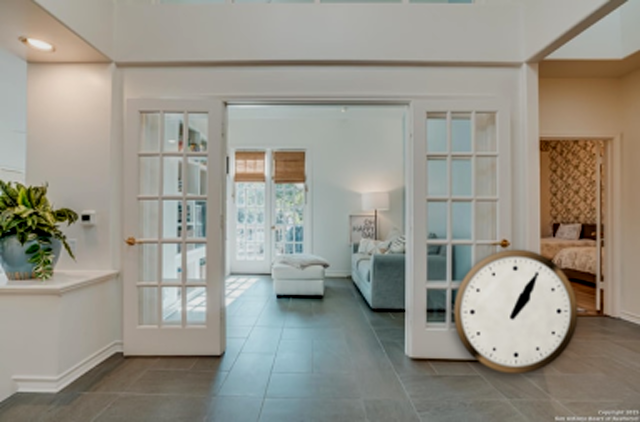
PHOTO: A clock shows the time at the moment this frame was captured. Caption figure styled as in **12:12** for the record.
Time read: **1:05**
